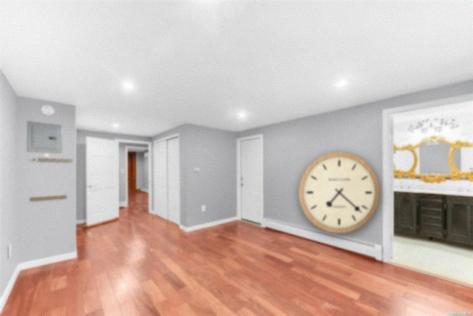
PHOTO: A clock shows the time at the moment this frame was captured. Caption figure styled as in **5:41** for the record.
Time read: **7:22**
